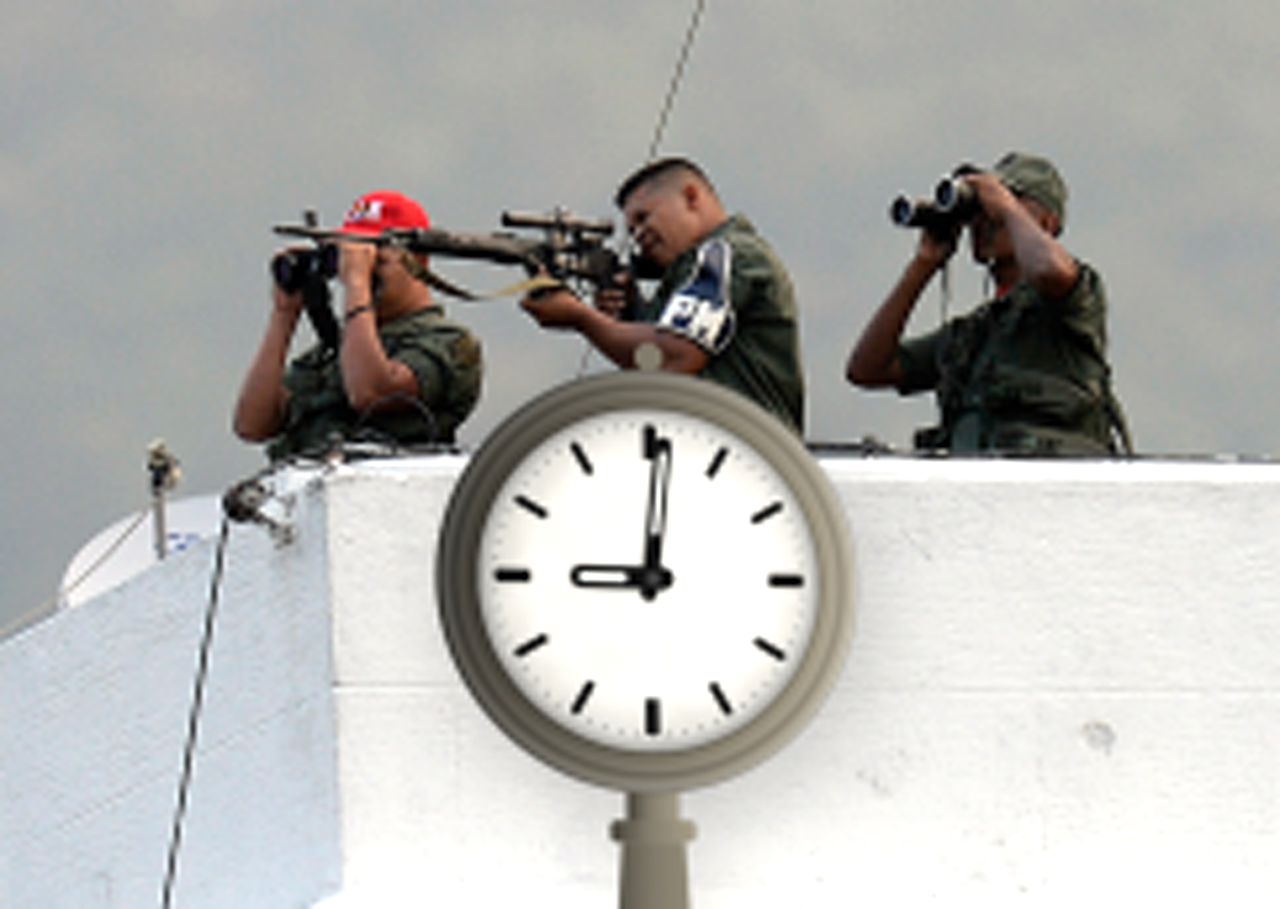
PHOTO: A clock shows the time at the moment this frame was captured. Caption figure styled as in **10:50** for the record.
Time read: **9:01**
